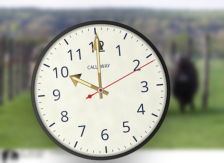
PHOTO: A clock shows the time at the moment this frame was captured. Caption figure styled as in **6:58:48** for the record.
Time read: **10:00:11**
